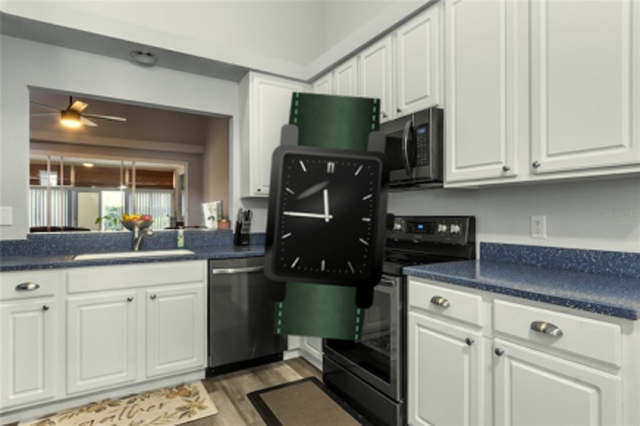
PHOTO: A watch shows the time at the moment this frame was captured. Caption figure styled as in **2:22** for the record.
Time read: **11:45**
